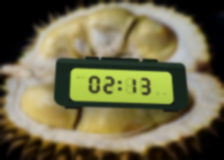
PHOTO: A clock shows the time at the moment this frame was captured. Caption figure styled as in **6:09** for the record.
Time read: **2:13**
